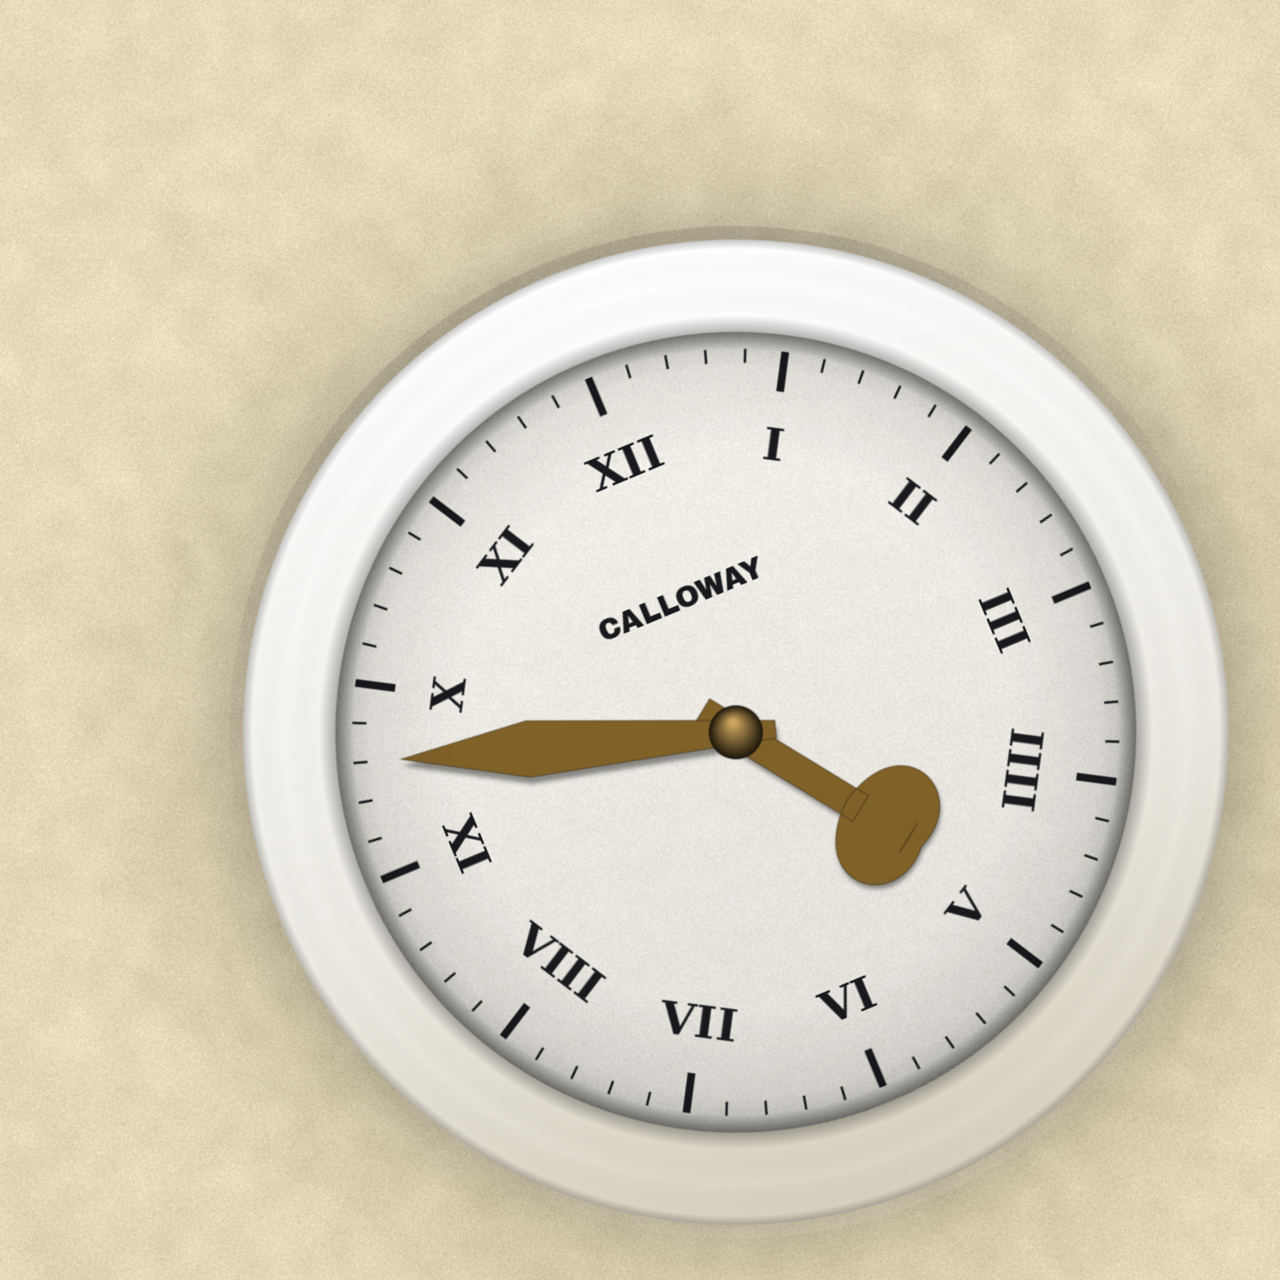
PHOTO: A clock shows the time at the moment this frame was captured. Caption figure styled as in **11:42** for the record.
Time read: **4:48**
